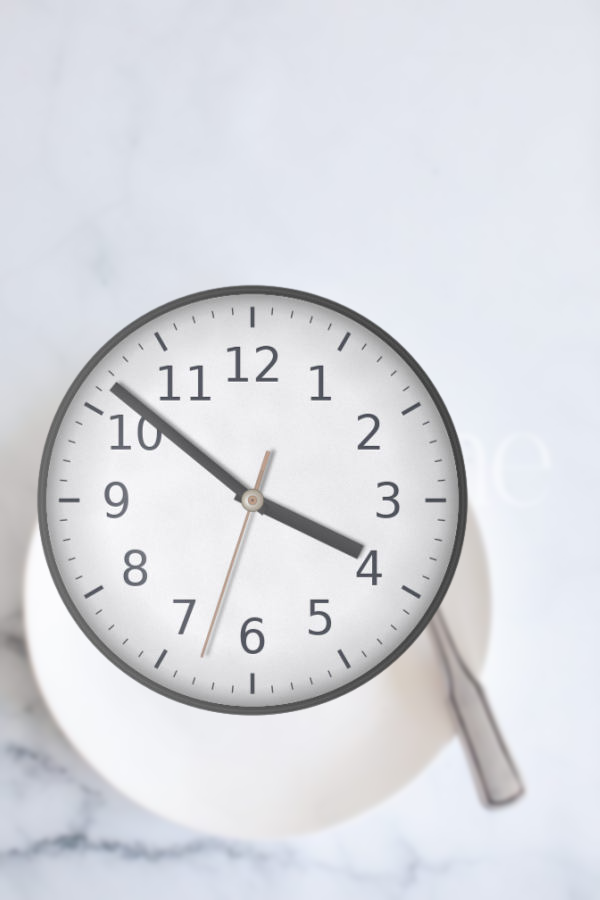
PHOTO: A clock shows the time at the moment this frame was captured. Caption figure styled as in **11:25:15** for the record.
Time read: **3:51:33**
